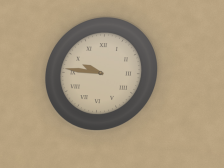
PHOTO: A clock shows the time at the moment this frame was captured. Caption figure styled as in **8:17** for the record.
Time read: **9:46**
